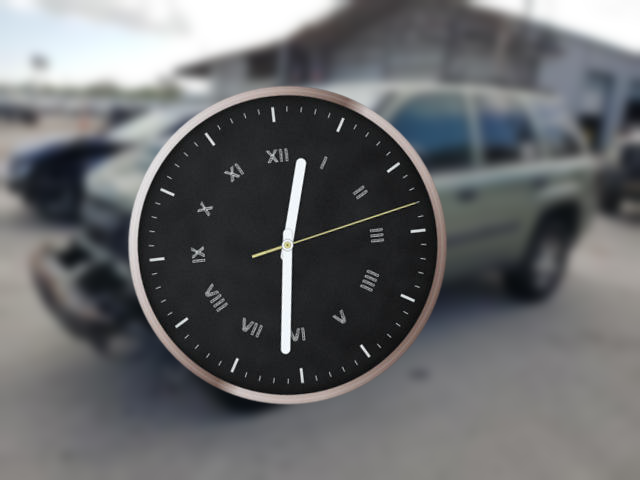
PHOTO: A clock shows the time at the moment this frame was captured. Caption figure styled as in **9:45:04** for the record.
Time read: **12:31:13**
